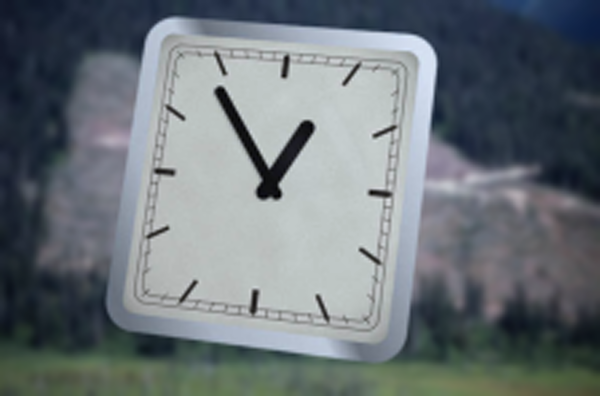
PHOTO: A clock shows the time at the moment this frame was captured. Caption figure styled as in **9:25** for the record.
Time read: **12:54**
